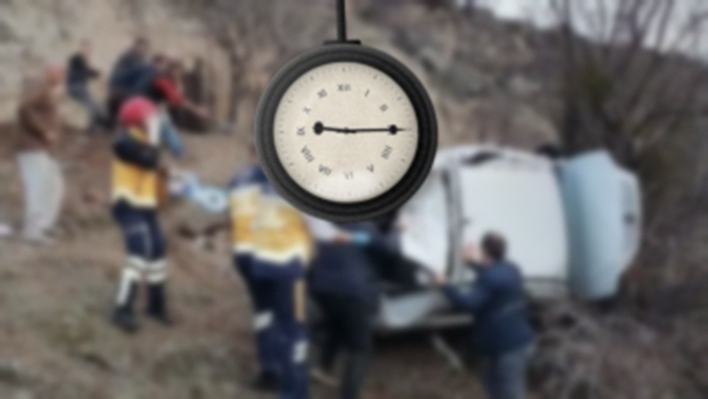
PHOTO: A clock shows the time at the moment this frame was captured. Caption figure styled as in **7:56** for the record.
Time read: **9:15**
